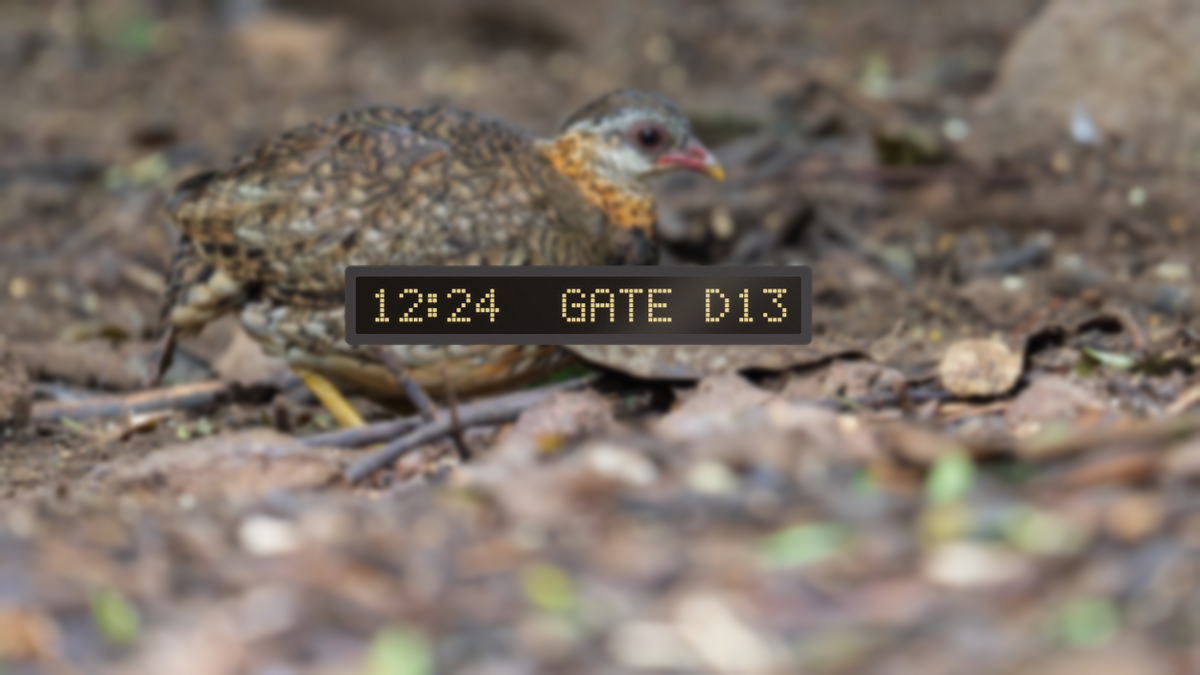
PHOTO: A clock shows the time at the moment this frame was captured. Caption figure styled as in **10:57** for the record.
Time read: **12:24**
